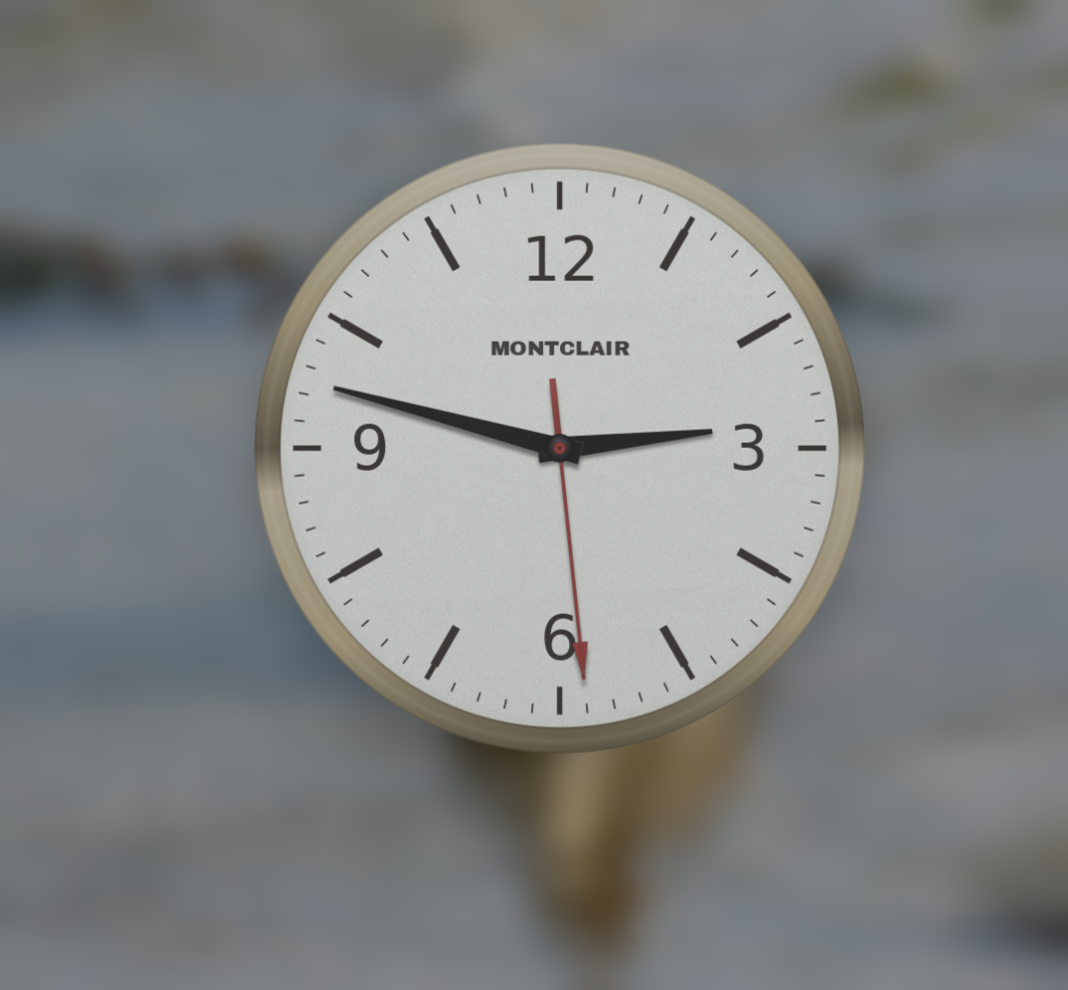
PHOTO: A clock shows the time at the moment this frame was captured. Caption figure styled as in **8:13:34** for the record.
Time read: **2:47:29**
